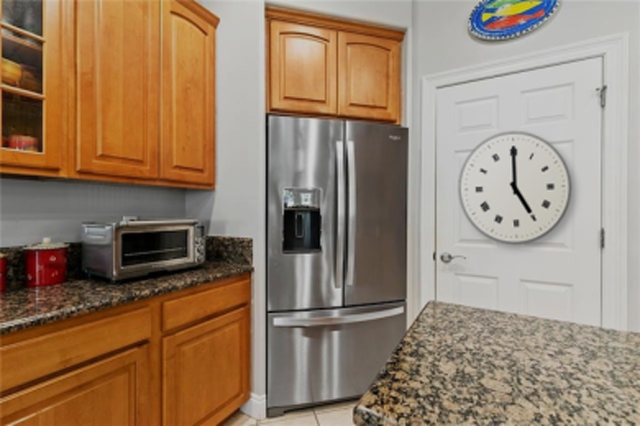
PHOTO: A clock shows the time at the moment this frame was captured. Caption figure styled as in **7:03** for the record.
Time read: **5:00**
